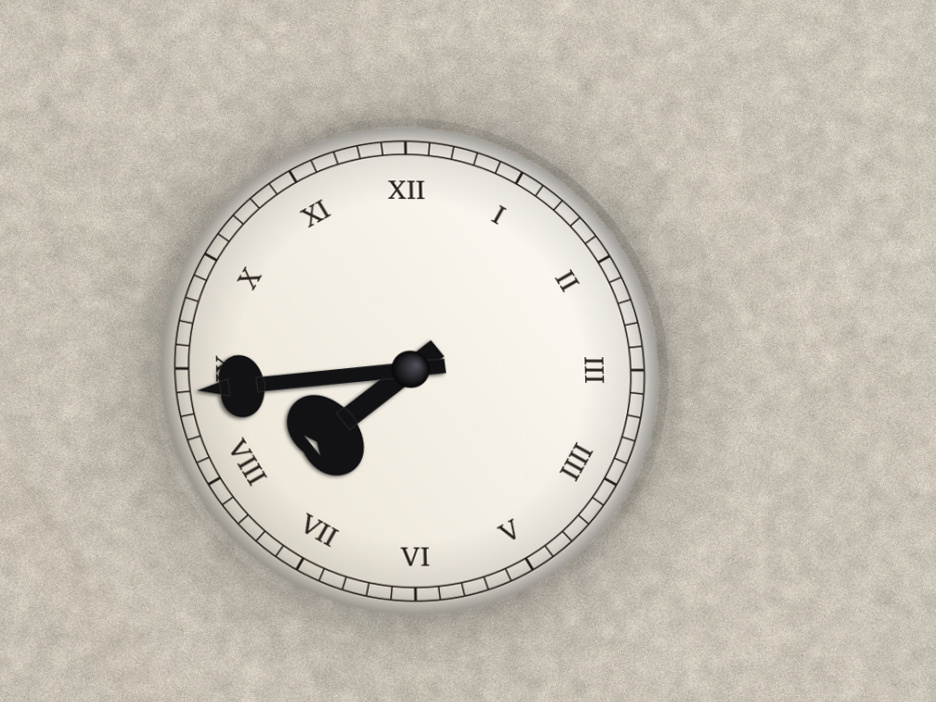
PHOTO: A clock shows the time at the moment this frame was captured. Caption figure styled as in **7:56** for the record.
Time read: **7:44**
